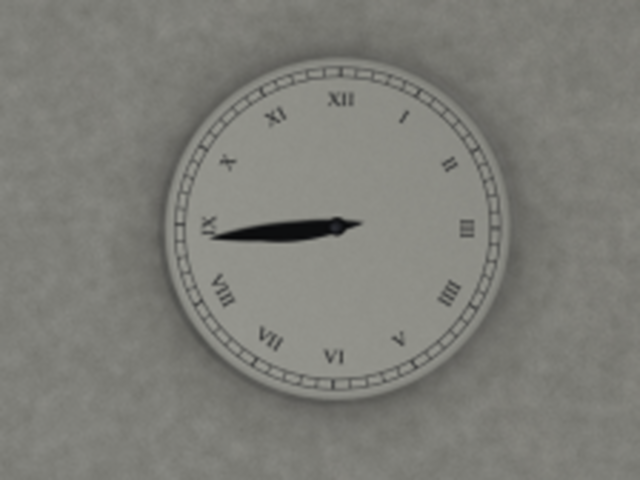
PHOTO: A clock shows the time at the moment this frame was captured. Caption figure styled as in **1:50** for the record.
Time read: **8:44**
